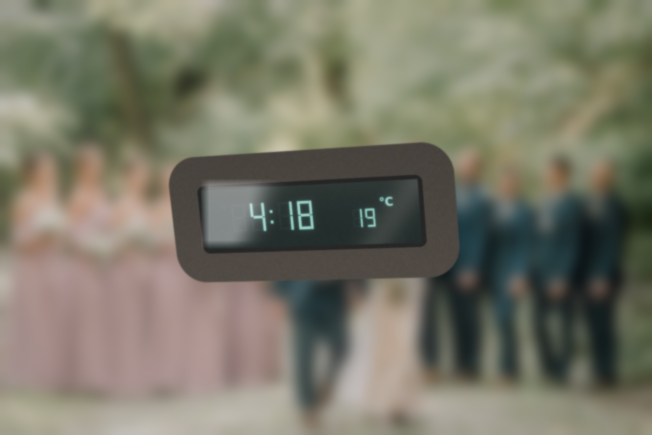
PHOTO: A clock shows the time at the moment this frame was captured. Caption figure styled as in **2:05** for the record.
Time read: **4:18**
